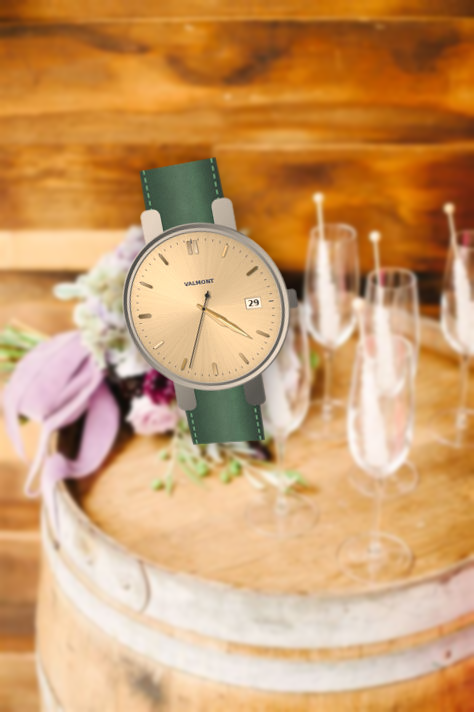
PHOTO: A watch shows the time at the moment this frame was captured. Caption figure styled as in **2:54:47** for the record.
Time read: **4:21:34**
